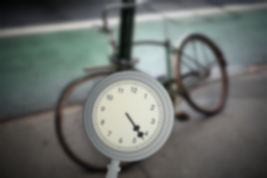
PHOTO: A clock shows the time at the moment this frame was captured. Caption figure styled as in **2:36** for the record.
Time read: **4:22**
